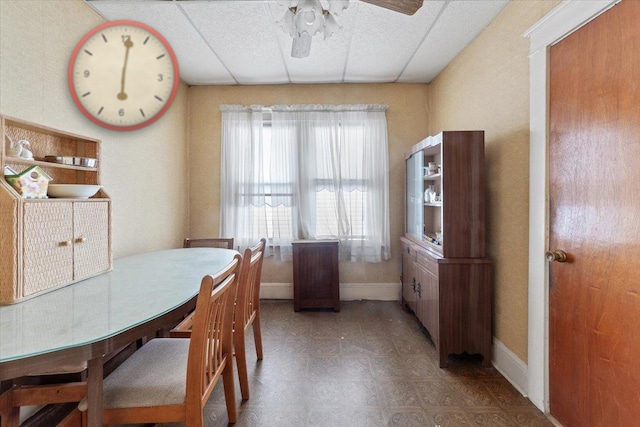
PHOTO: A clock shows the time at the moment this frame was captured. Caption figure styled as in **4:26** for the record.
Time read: **6:01**
